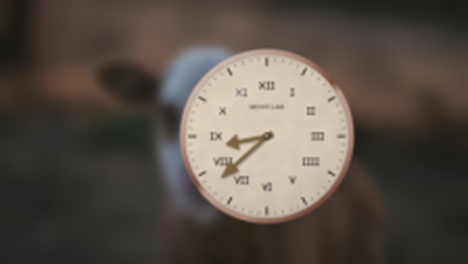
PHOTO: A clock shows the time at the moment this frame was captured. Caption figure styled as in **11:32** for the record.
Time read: **8:38**
